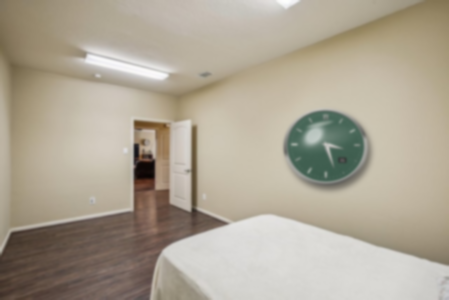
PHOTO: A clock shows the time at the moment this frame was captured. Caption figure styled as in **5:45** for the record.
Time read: **3:27**
